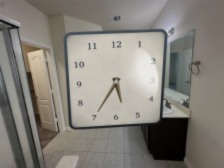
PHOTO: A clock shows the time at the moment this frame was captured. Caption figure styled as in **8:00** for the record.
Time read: **5:35**
